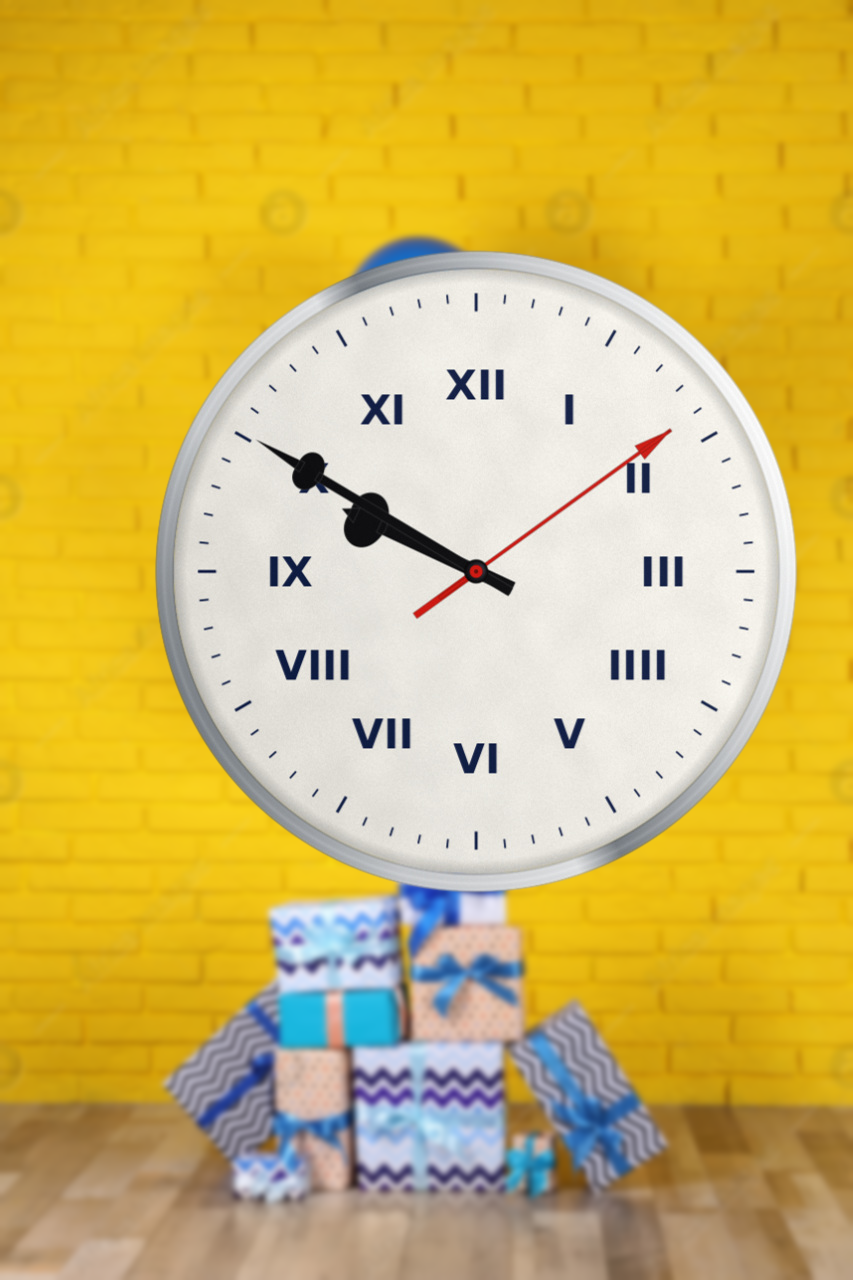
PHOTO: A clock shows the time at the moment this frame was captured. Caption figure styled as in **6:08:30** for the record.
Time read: **9:50:09**
